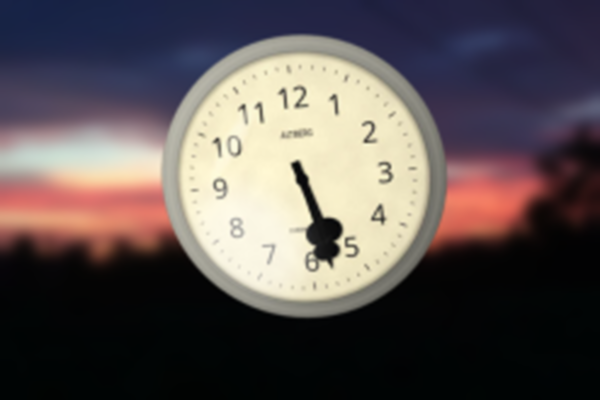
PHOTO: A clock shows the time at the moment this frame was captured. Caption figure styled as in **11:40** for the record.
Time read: **5:28**
